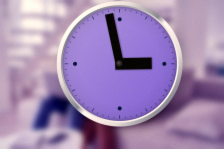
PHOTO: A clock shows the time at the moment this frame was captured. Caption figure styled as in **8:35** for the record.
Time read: **2:58**
